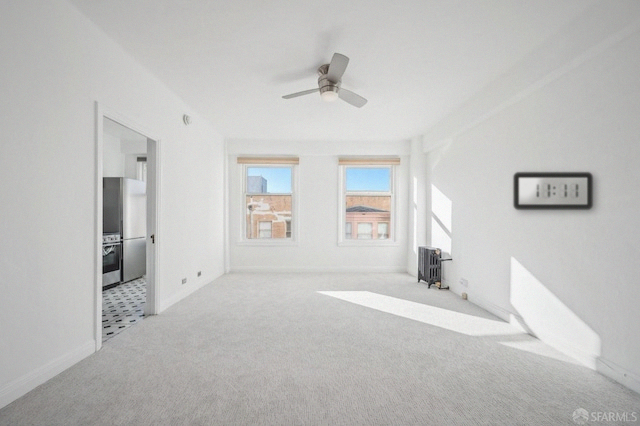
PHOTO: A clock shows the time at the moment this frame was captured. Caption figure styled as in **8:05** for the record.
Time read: **11:11**
